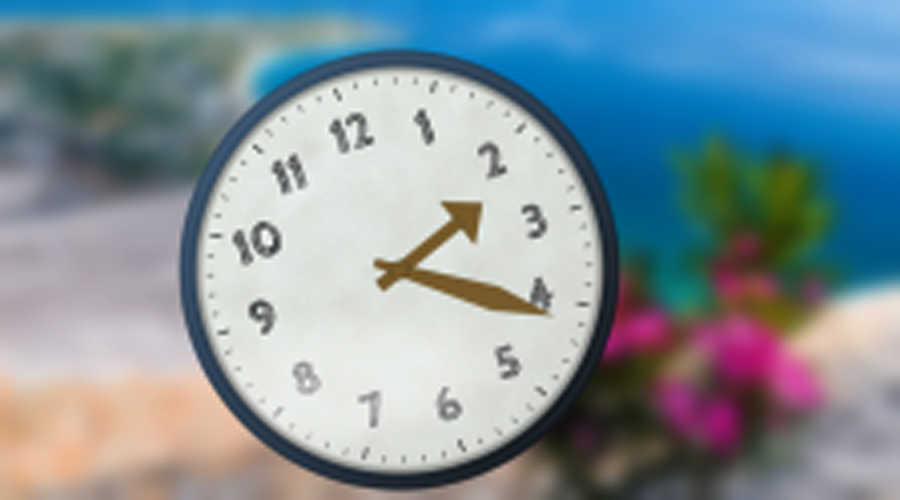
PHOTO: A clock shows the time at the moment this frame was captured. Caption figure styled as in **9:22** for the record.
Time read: **2:21**
